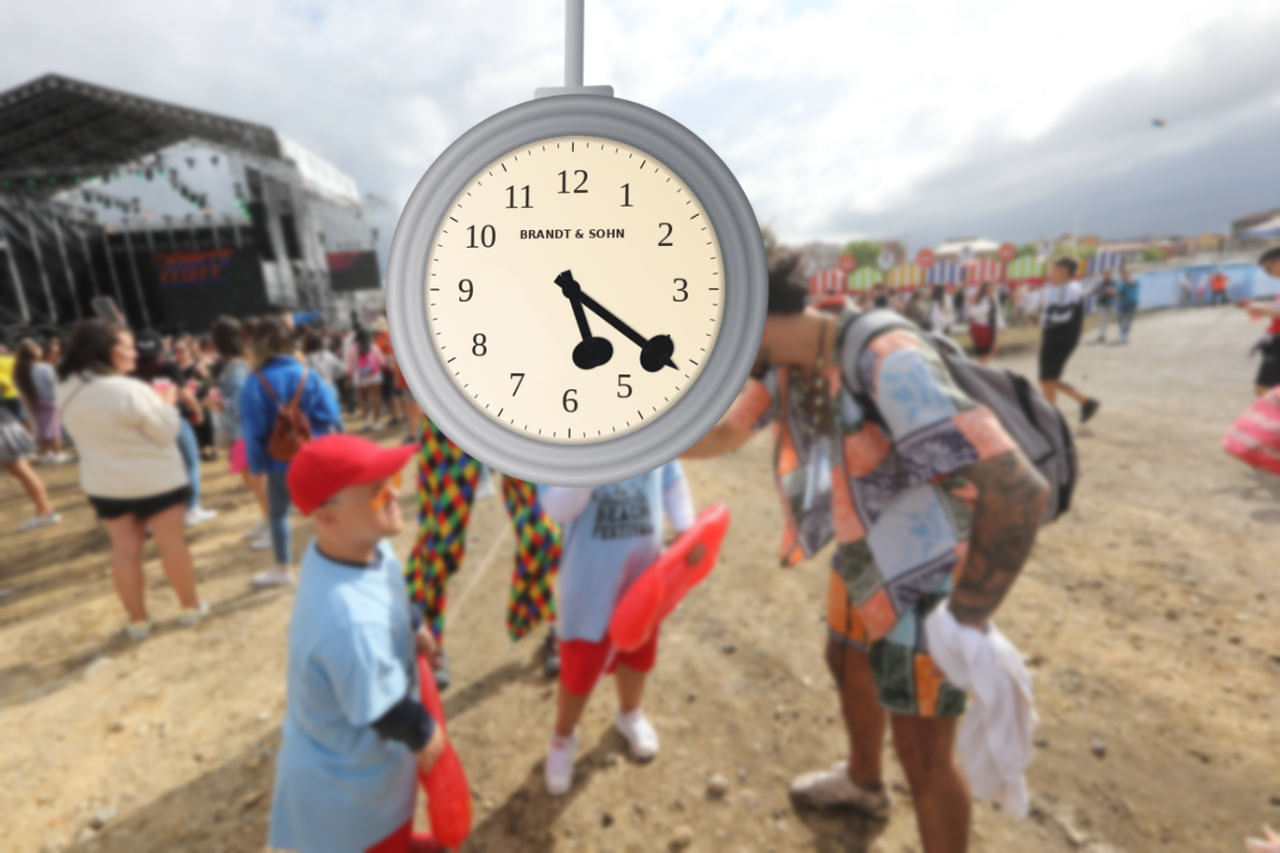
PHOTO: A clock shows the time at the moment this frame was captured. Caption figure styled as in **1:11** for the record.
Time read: **5:21**
